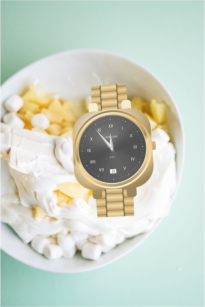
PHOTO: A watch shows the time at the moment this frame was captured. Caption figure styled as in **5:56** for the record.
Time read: **11:54**
